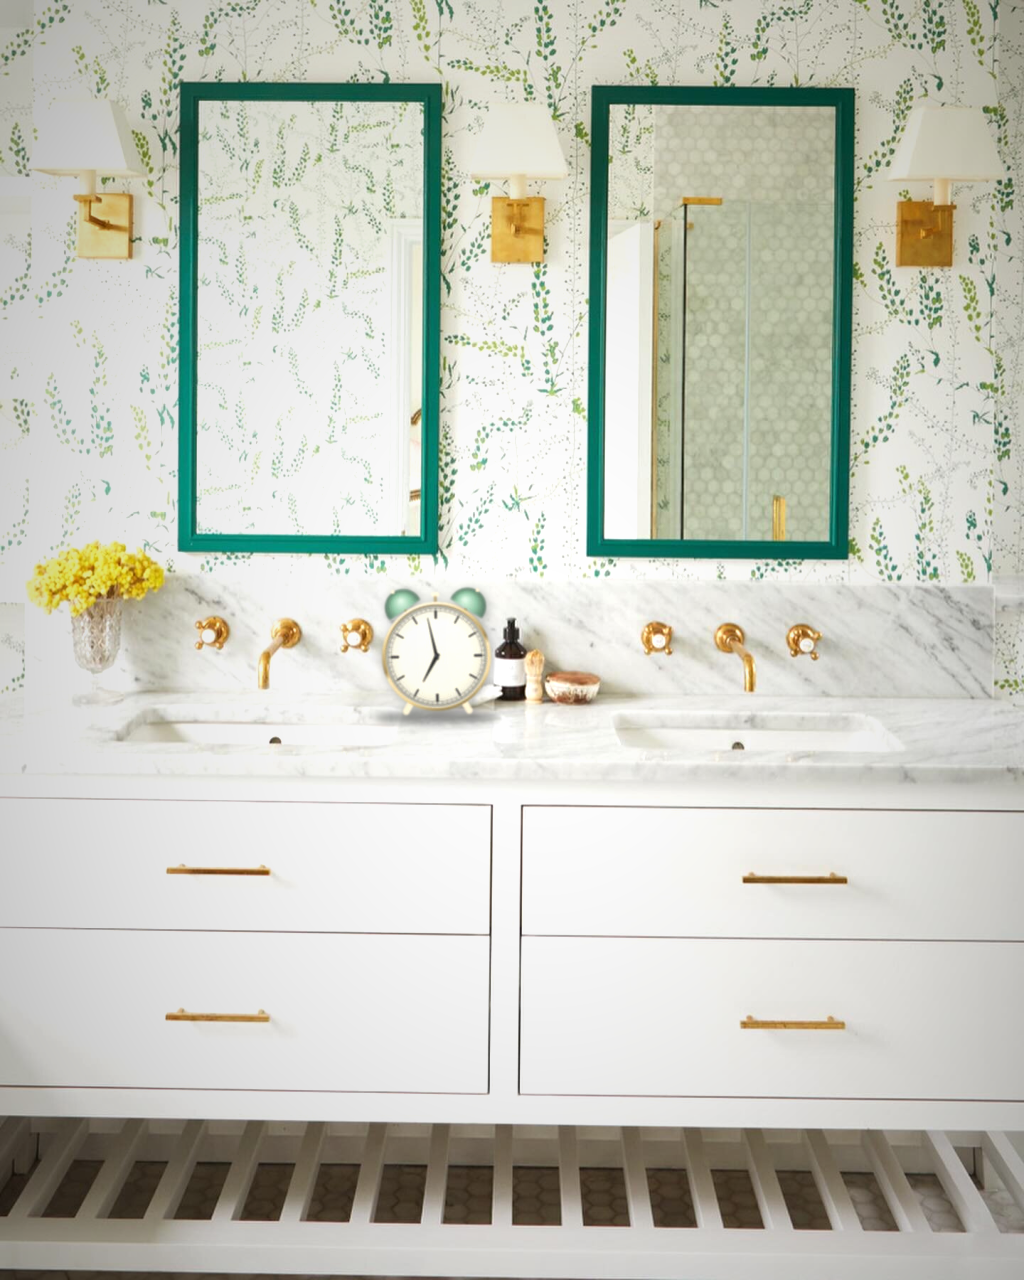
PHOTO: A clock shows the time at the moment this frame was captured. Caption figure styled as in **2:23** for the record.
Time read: **6:58**
